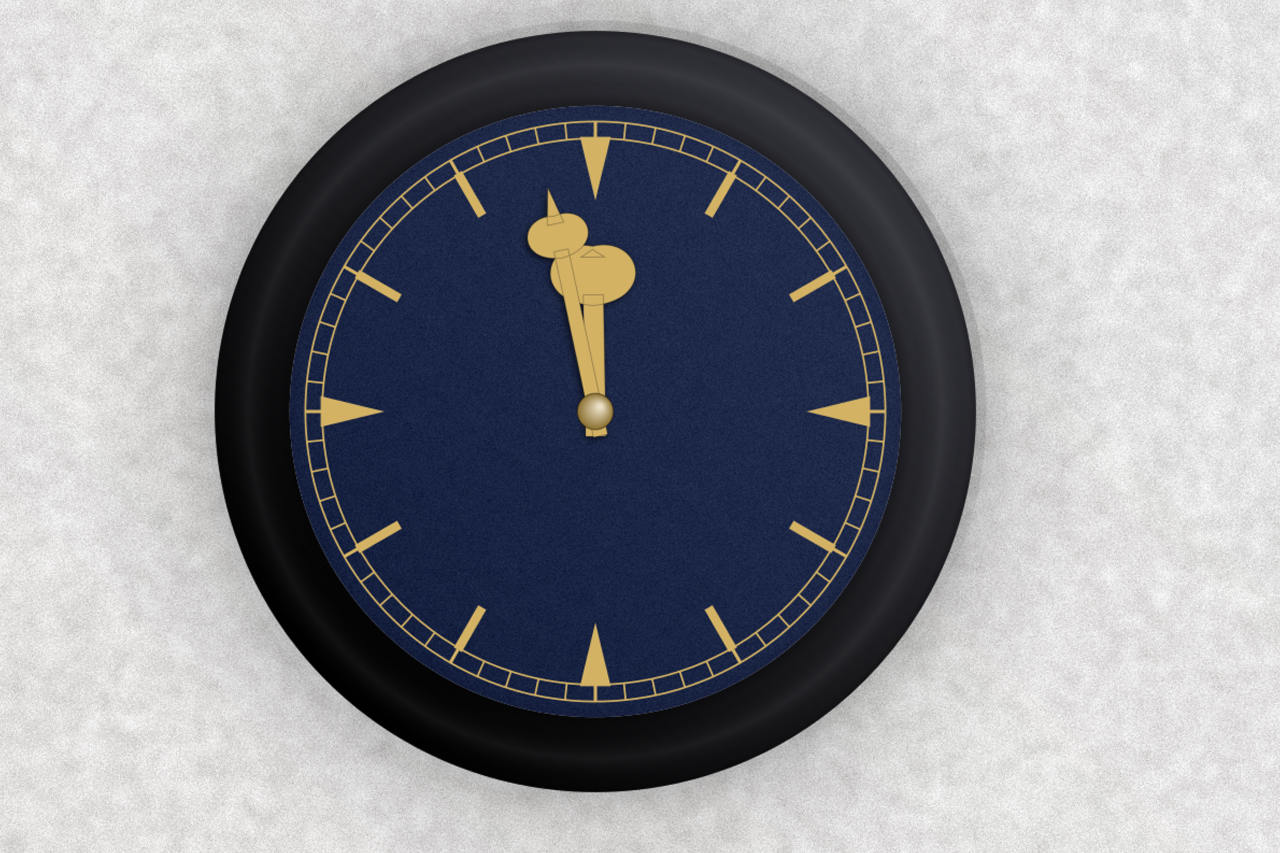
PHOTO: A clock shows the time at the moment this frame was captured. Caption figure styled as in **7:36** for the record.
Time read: **11:58**
